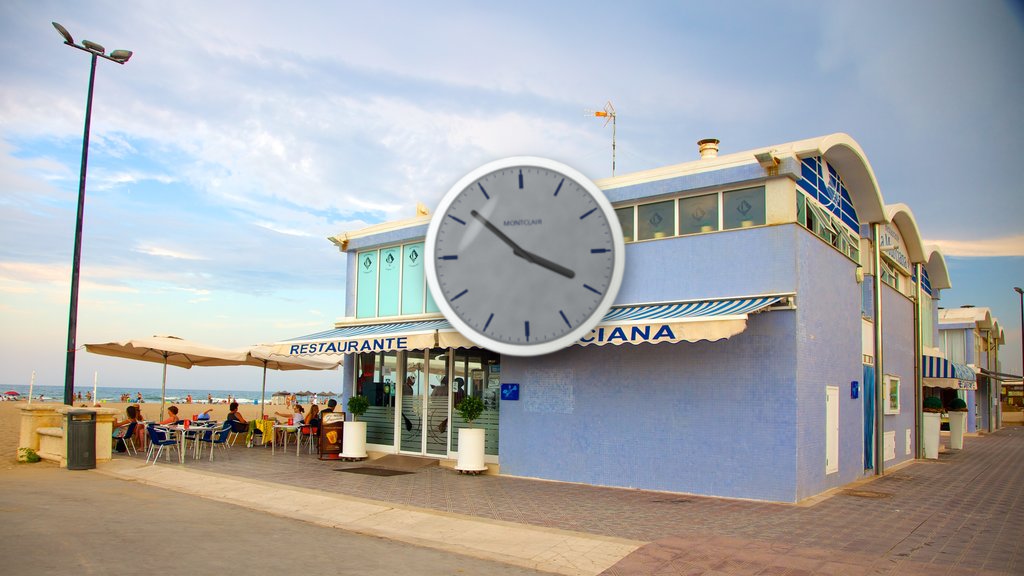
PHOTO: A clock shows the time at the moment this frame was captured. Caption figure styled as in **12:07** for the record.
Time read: **3:52**
